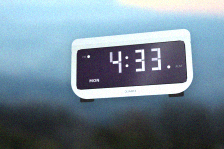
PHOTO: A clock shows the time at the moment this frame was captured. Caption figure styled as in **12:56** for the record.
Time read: **4:33**
